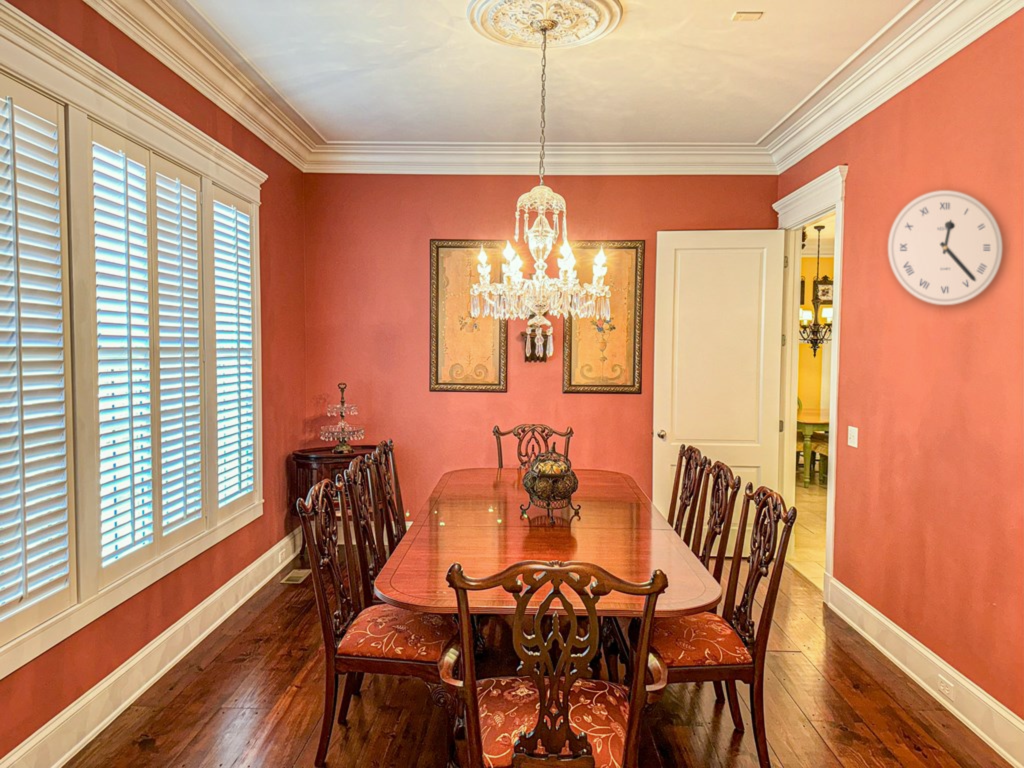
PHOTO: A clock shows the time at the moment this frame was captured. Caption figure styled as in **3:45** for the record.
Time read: **12:23**
